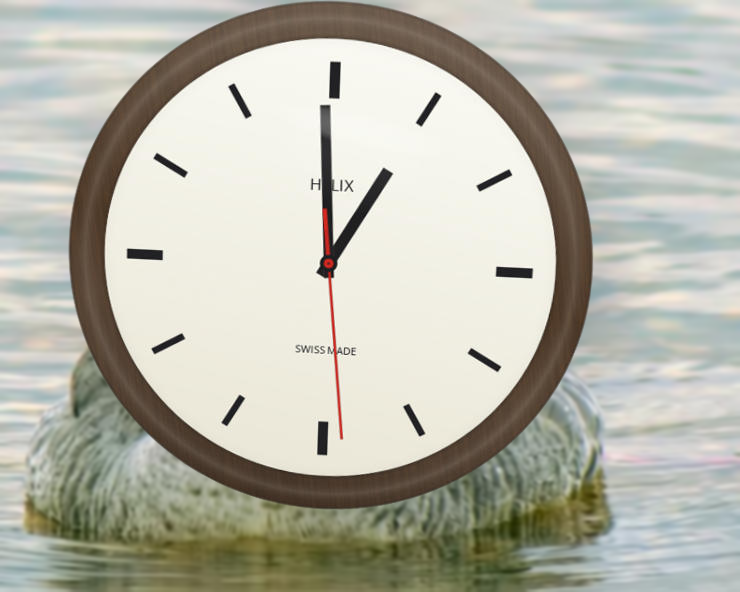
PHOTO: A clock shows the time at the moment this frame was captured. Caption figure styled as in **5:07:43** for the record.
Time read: **12:59:29**
